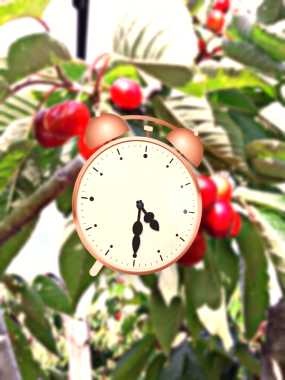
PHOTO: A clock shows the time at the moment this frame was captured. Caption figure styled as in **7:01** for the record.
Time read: **4:30**
